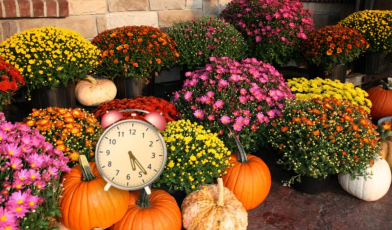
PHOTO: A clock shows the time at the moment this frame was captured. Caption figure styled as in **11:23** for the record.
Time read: **5:23**
